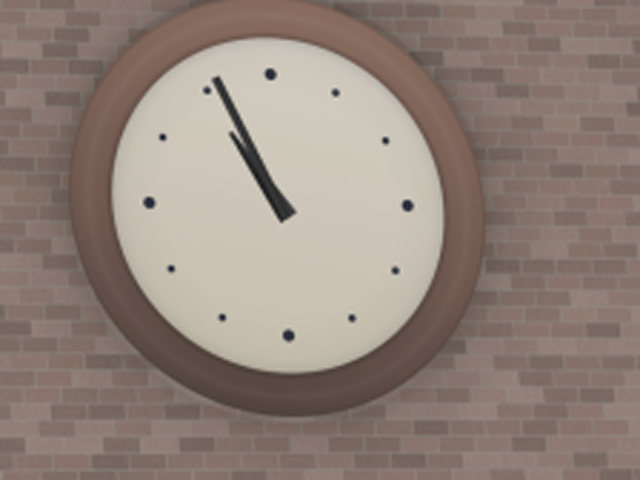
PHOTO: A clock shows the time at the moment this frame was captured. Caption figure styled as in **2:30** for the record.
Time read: **10:56**
